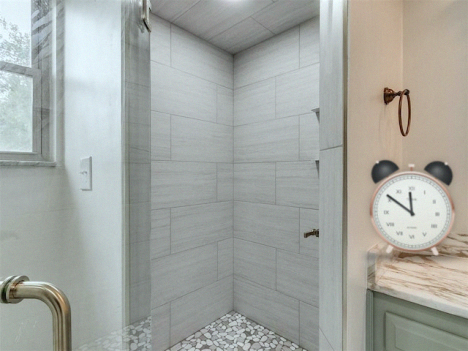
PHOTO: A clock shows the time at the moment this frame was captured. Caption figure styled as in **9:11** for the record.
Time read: **11:51**
